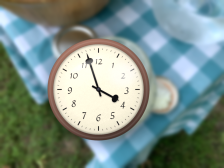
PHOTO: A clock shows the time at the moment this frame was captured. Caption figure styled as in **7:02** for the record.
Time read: **3:57**
